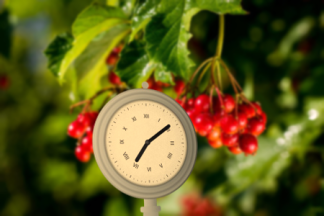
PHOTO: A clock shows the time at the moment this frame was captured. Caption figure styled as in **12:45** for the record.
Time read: **7:09**
